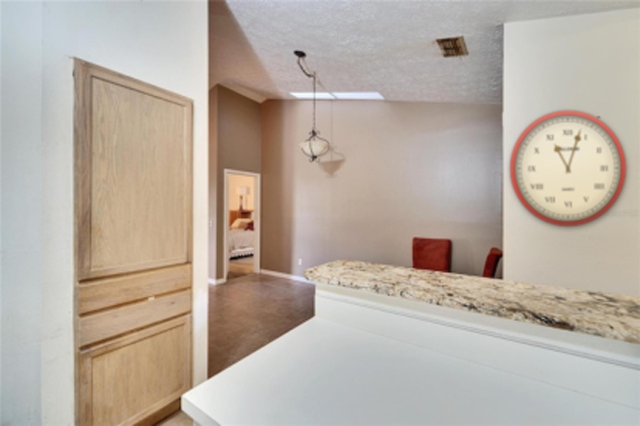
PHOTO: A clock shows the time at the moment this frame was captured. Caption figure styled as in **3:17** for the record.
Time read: **11:03**
